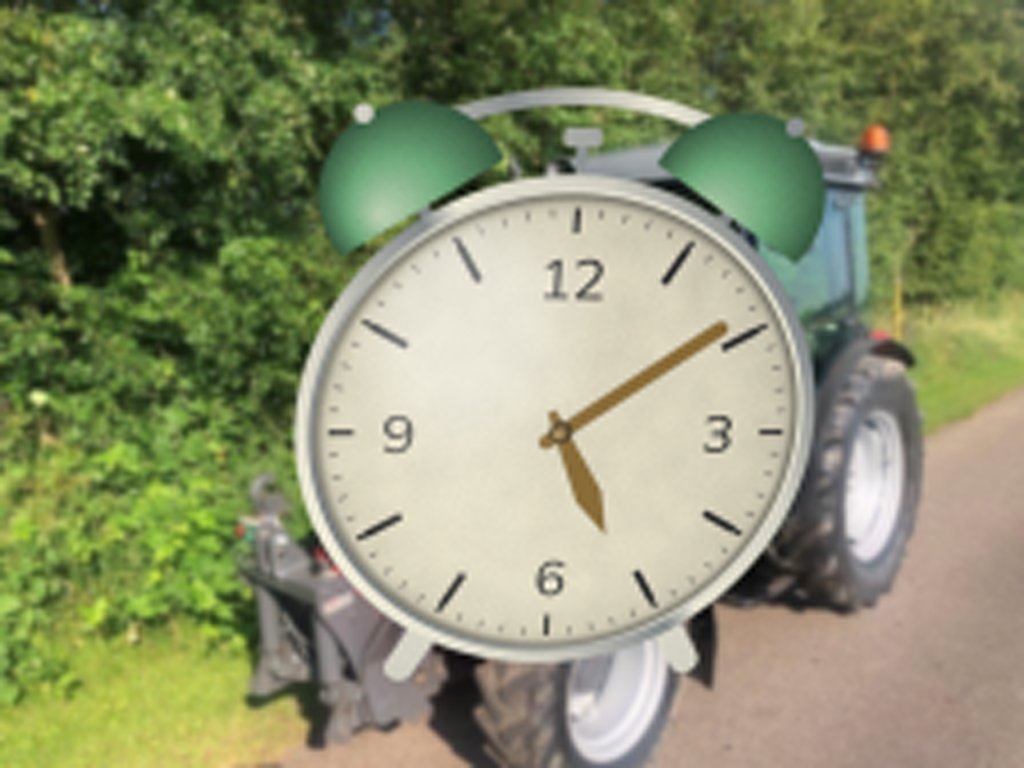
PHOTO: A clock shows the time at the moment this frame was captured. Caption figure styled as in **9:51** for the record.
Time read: **5:09**
